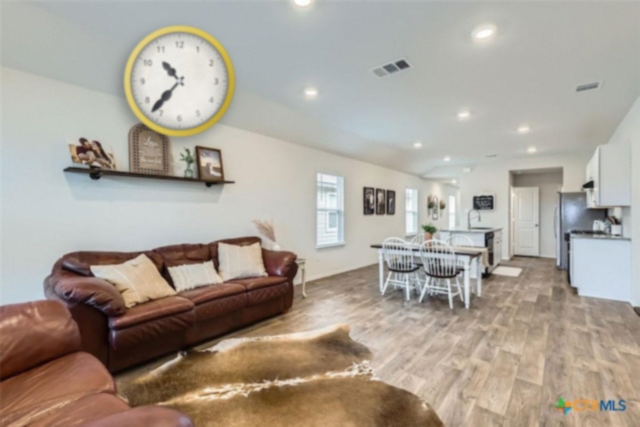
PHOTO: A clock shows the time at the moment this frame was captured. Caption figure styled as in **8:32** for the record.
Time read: **10:37**
